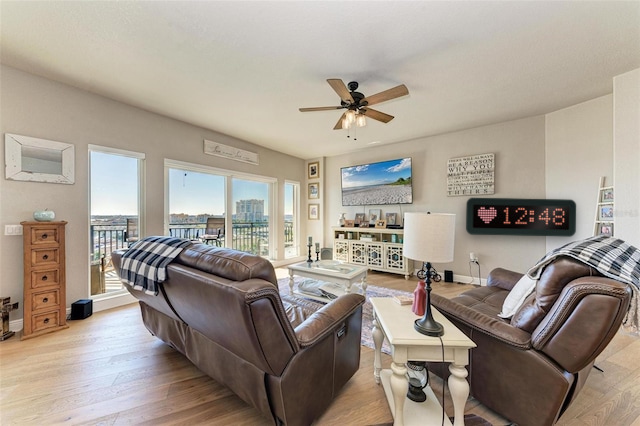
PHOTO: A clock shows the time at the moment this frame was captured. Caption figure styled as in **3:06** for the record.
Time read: **12:48**
